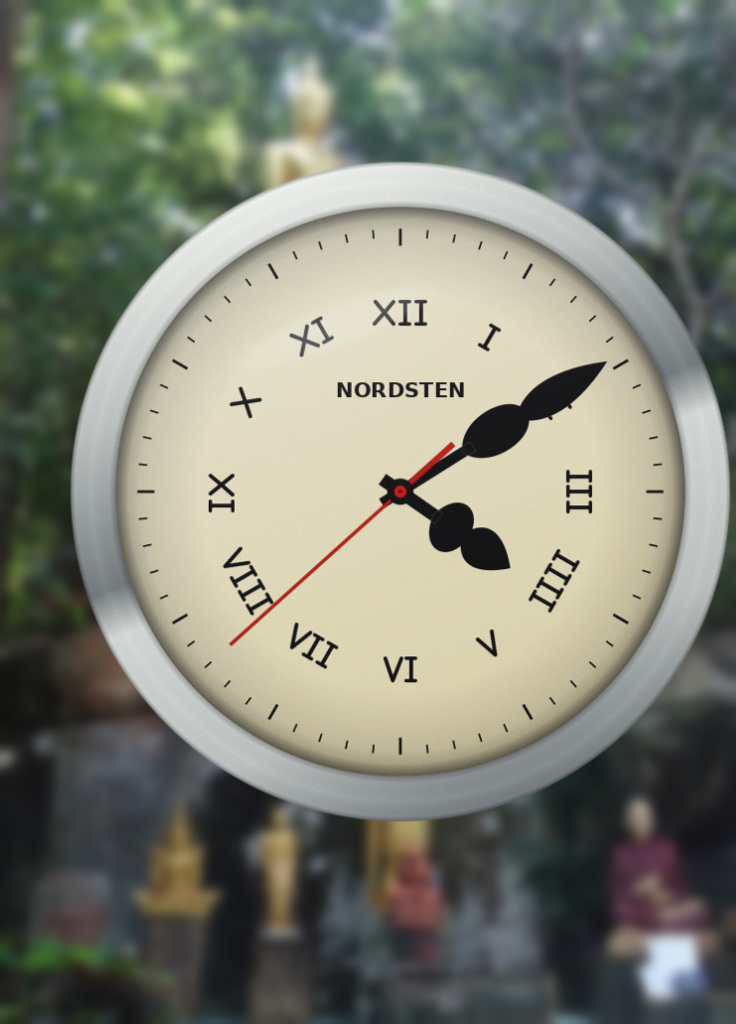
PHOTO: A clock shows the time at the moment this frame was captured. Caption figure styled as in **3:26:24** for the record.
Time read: **4:09:38**
